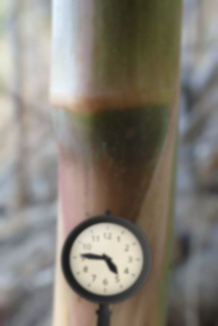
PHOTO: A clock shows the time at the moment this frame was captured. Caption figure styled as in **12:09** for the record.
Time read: **4:46**
